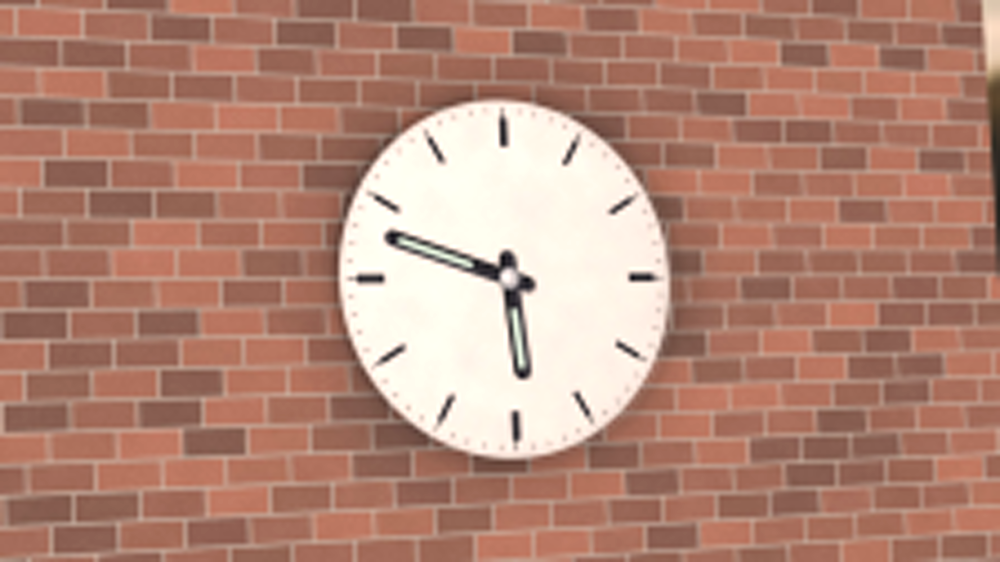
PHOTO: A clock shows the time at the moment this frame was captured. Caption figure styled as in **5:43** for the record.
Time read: **5:48**
